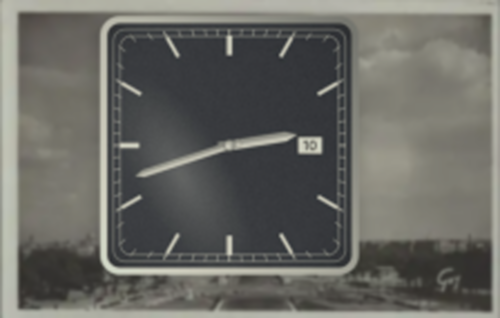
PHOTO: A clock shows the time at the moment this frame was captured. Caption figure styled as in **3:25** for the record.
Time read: **2:42**
